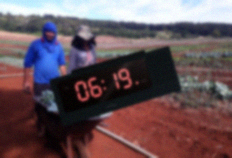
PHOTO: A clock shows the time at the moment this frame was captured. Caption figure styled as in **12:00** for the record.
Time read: **6:19**
